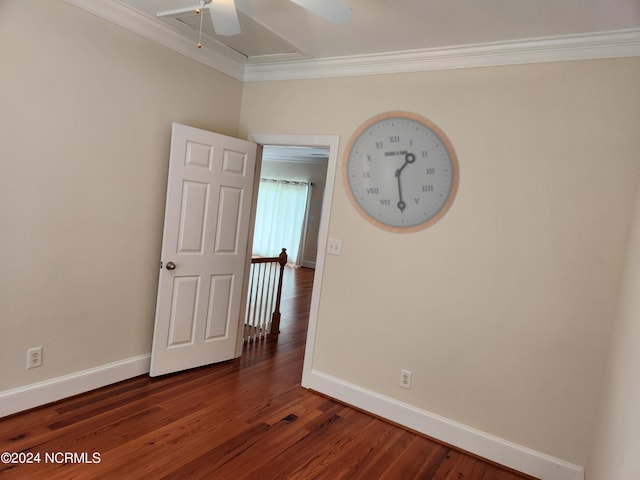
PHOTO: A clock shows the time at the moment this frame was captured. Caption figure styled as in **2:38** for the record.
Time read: **1:30**
